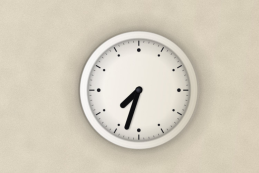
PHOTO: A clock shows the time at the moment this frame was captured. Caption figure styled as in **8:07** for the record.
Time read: **7:33**
